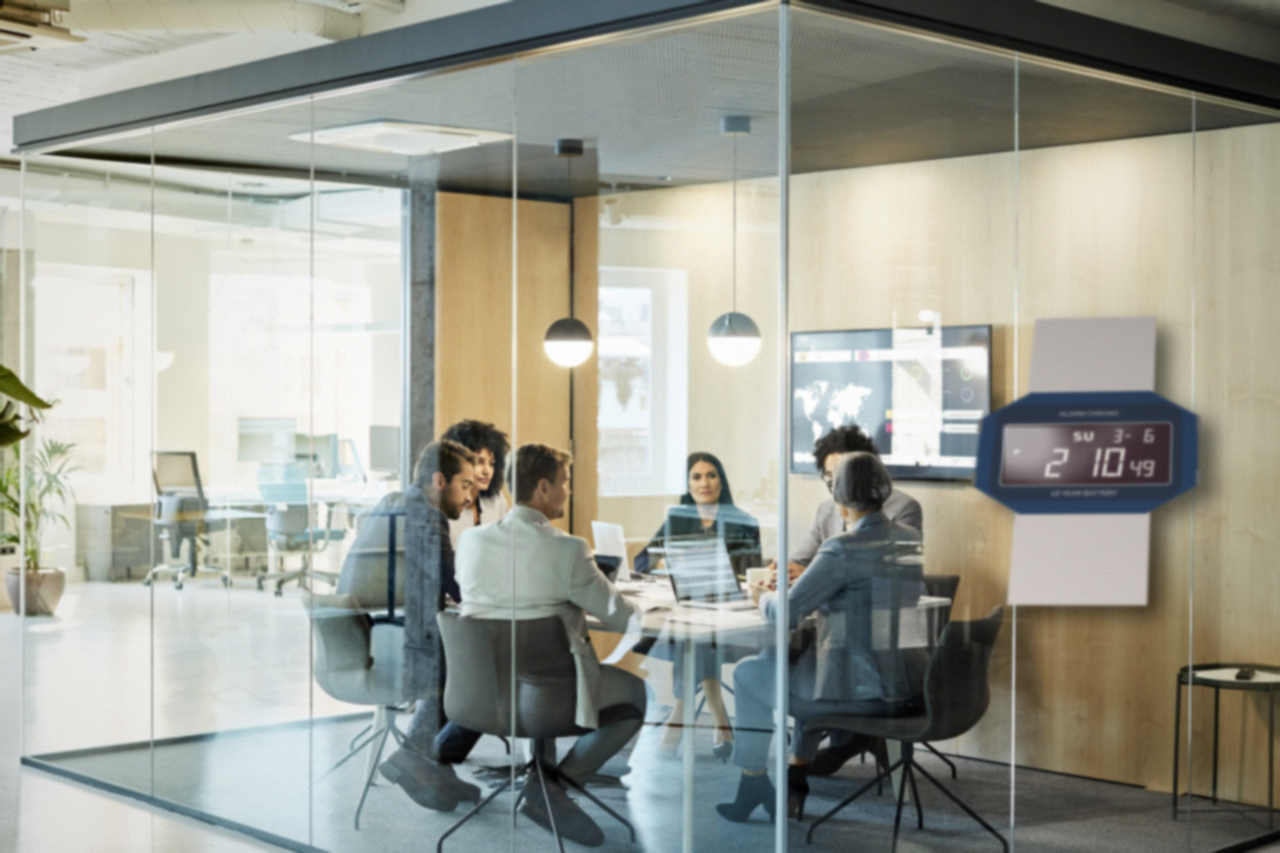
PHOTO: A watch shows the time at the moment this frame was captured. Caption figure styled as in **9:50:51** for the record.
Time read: **2:10:49**
